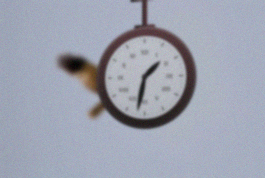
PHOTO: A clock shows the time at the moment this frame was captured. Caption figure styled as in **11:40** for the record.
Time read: **1:32**
